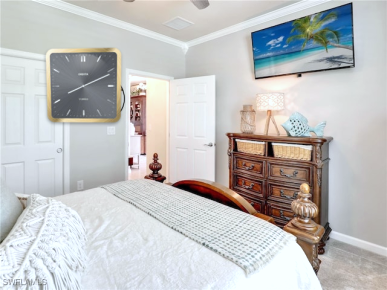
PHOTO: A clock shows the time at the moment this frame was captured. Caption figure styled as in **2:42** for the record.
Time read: **8:11**
